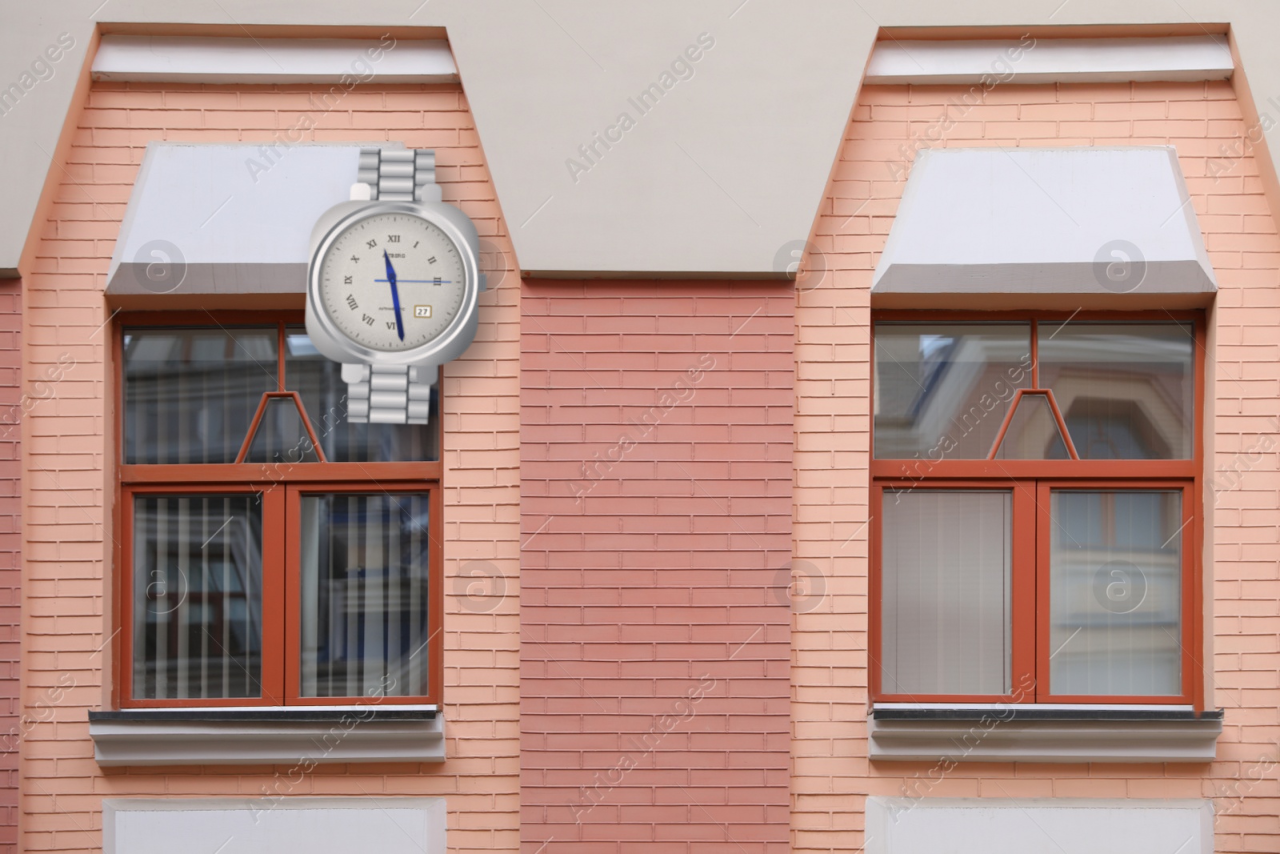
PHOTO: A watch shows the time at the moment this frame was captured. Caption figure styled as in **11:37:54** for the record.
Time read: **11:28:15**
